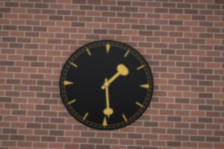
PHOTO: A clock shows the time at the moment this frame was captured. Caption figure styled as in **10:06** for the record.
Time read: **1:29**
